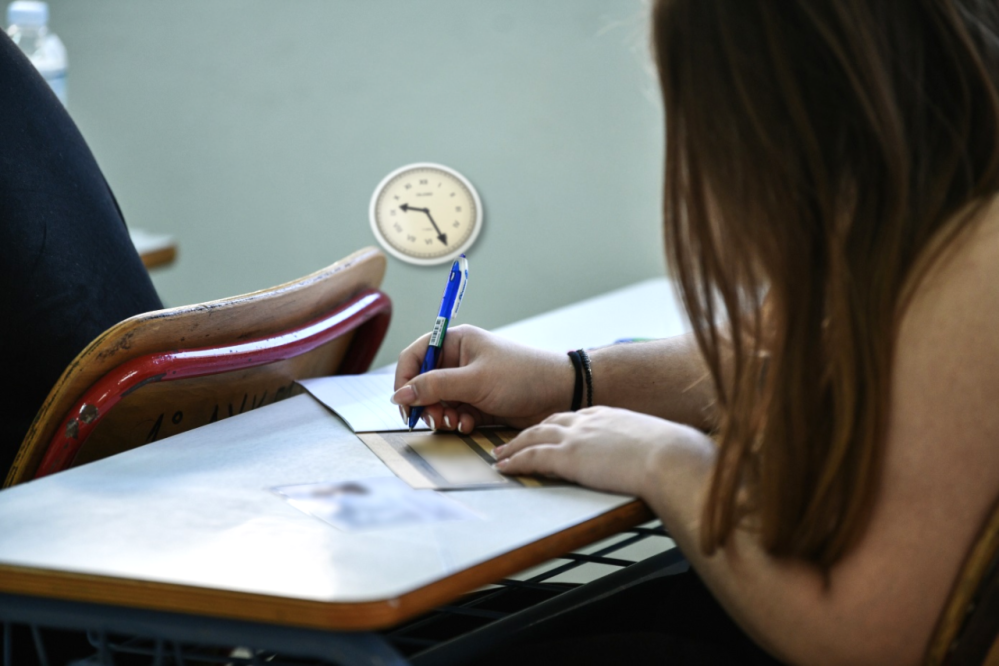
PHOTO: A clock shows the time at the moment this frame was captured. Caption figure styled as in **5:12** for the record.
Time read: **9:26**
